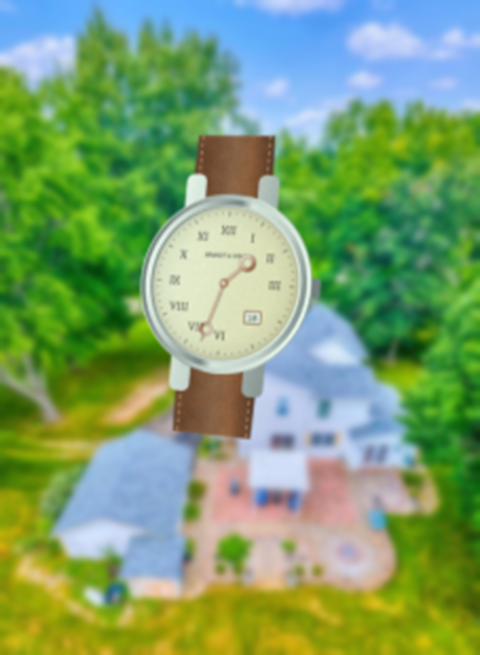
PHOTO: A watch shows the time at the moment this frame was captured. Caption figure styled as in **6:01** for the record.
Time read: **1:33**
